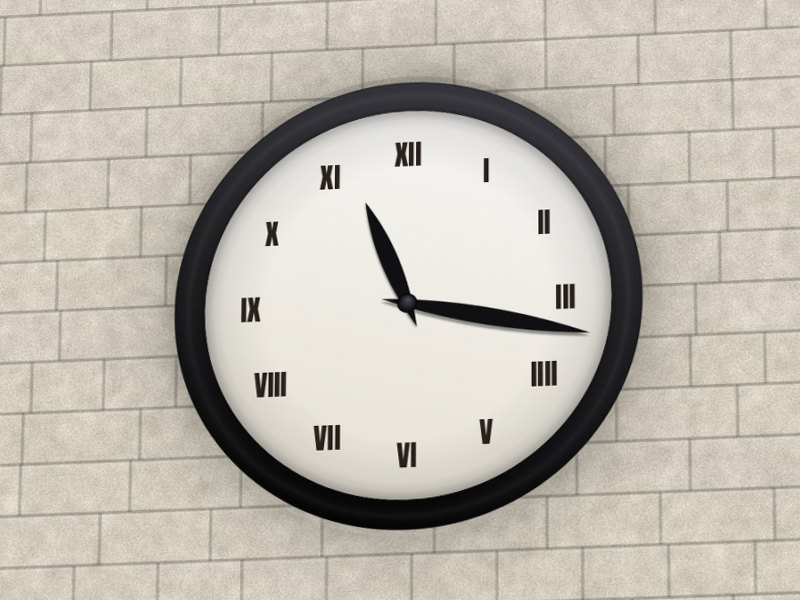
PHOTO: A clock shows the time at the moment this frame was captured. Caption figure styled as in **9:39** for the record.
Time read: **11:17**
